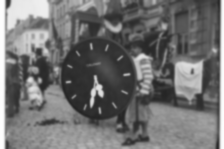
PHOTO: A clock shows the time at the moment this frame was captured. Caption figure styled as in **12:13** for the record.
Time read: **5:33**
